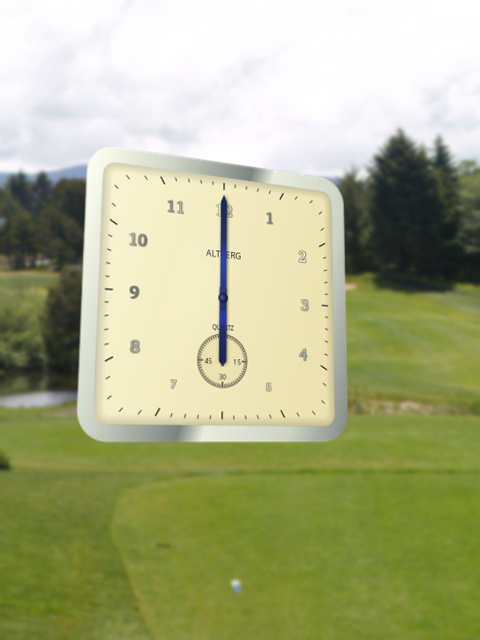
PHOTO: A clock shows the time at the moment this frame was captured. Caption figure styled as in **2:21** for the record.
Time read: **6:00**
